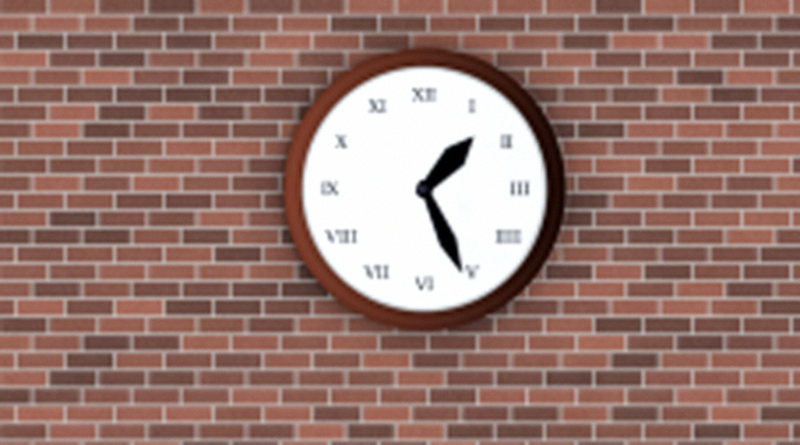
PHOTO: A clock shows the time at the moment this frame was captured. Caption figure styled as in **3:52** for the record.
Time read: **1:26**
